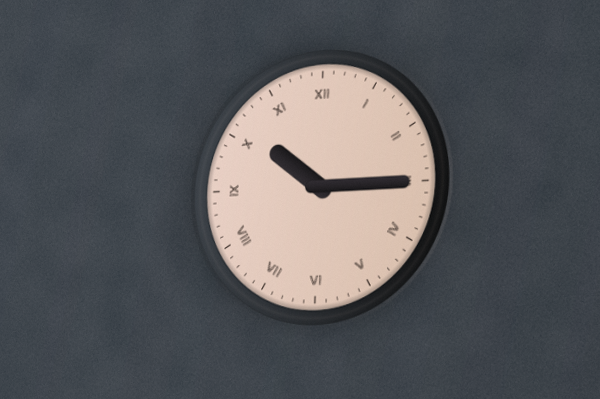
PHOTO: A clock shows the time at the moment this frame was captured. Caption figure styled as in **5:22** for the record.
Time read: **10:15**
